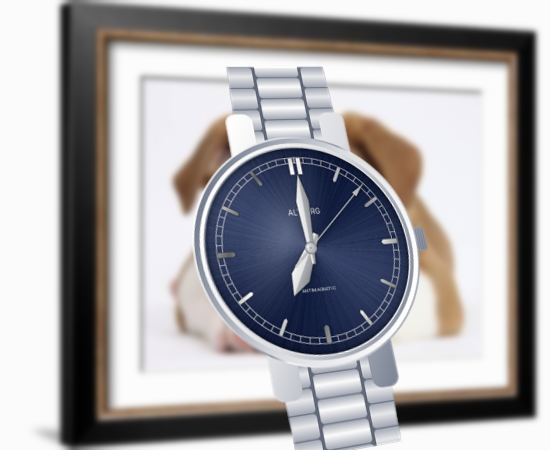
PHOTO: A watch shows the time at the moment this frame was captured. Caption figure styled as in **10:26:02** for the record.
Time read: **7:00:08**
